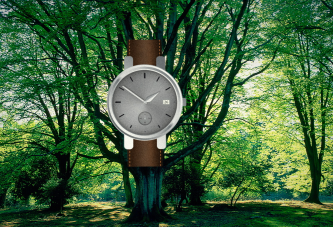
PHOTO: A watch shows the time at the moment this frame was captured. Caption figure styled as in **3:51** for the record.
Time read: **1:51**
